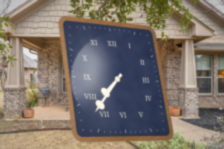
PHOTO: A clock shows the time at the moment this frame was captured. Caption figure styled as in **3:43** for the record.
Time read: **7:37**
